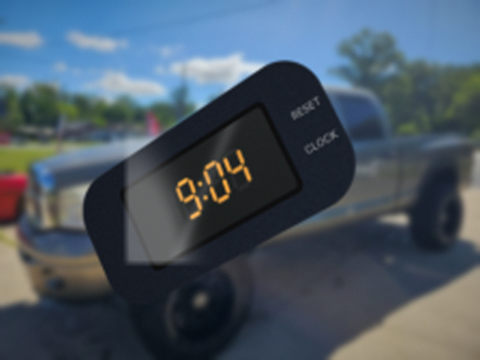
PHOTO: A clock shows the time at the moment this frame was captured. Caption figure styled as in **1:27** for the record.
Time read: **9:04**
